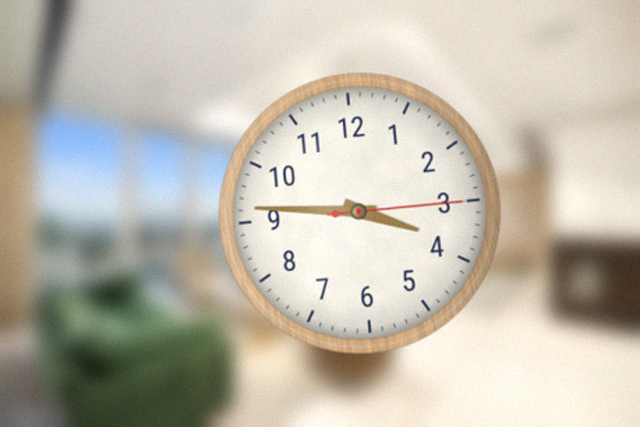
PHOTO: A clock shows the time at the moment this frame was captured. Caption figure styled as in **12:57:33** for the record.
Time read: **3:46:15**
